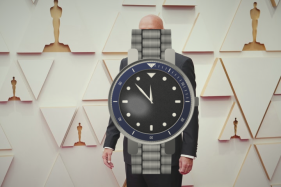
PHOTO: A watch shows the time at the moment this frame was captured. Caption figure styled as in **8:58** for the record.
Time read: **11:53**
